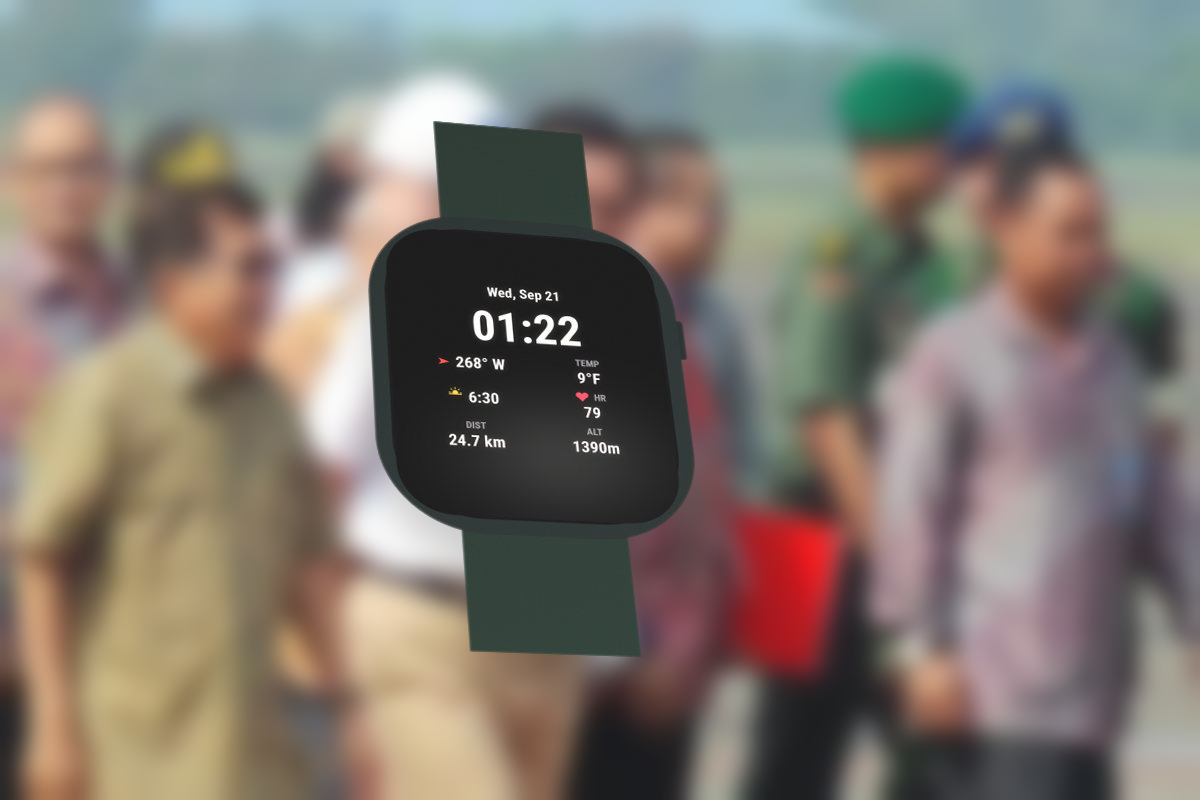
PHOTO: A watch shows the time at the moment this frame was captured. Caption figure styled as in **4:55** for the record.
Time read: **1:22**
